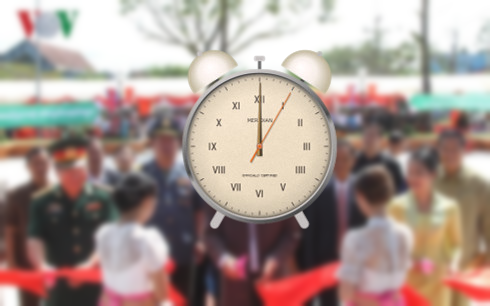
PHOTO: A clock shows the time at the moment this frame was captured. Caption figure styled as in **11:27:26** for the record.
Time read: **12:00:05**
